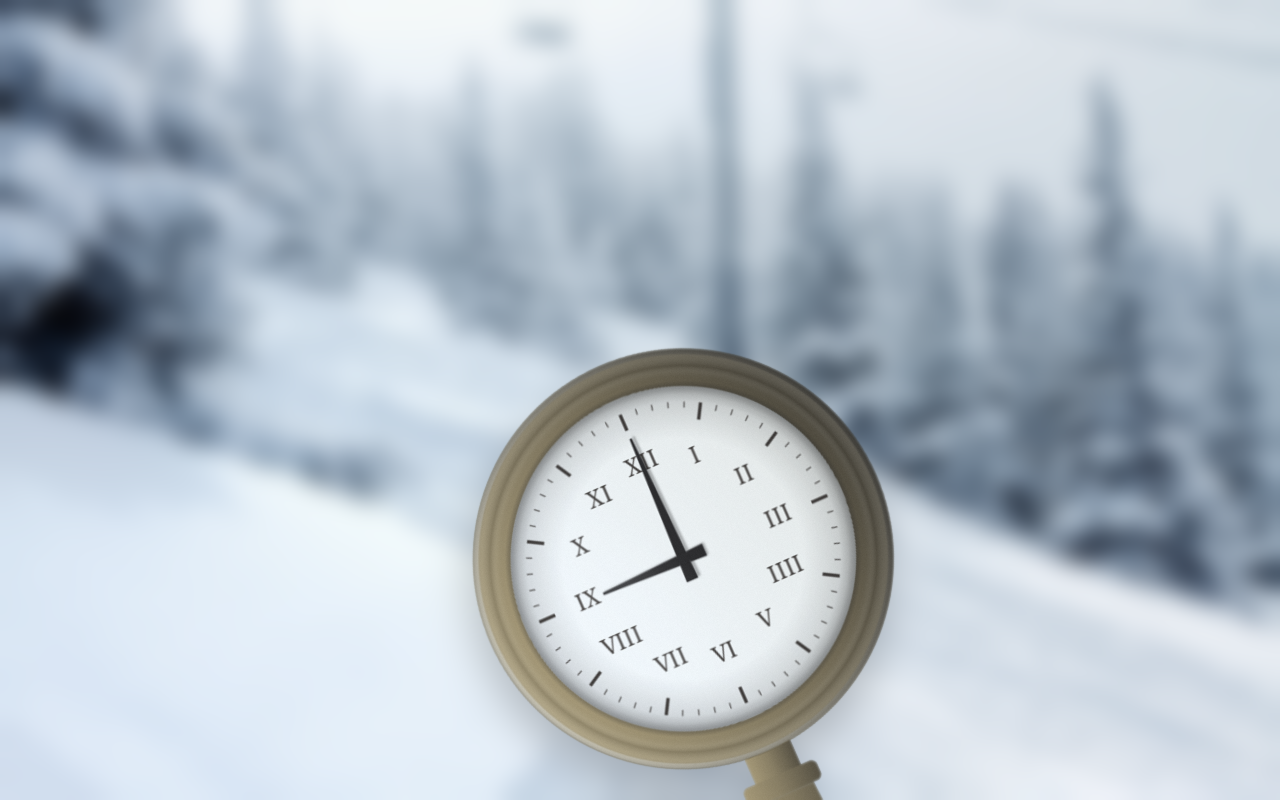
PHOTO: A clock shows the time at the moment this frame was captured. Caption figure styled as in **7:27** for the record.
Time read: **9:00**
